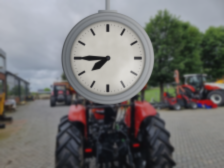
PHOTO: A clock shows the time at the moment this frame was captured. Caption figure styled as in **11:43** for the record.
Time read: **7:45**
